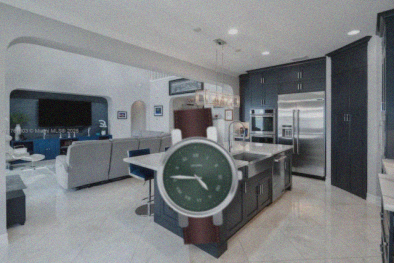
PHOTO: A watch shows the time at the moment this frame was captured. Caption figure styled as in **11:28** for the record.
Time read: **4:46**
